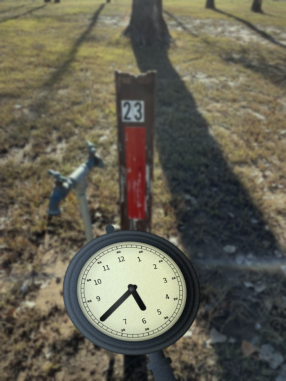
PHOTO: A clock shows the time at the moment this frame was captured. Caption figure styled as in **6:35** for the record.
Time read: **5:40**
